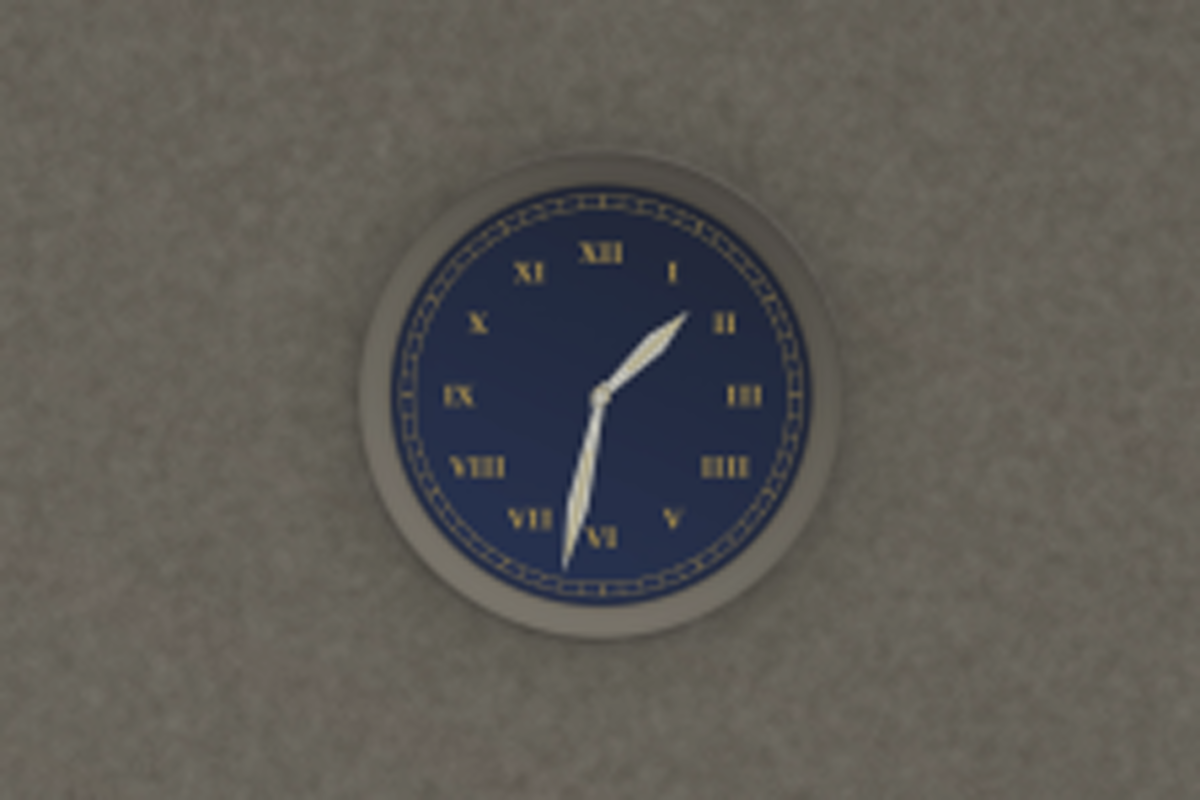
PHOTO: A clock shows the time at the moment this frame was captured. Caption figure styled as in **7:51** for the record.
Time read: **1:32**
